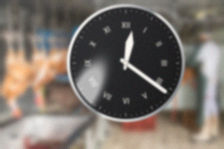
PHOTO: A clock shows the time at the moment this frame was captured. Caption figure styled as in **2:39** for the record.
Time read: **12:21**
